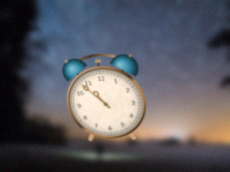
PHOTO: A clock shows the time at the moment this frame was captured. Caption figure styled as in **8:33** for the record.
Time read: **10:53**
